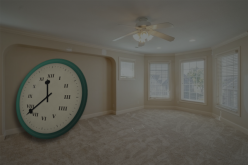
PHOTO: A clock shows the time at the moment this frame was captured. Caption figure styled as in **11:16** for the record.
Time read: **11:38**
